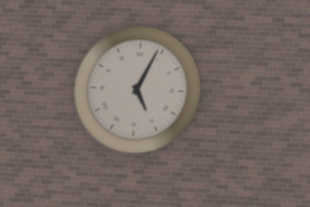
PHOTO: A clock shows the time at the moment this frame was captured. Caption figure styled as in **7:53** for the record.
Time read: **5:04**
